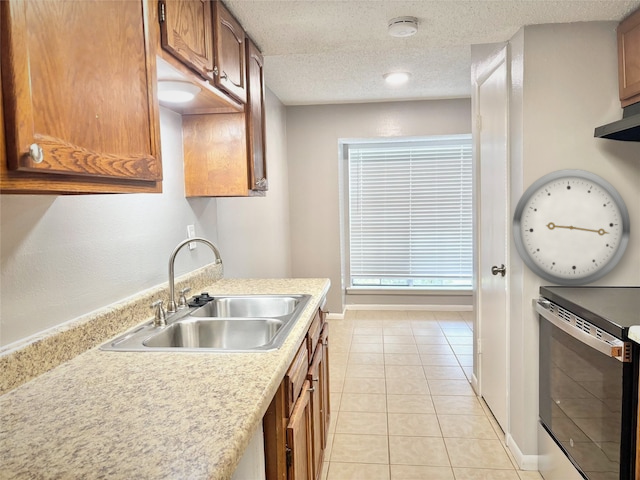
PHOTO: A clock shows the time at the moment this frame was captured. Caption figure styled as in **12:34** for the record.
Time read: **9:17**
